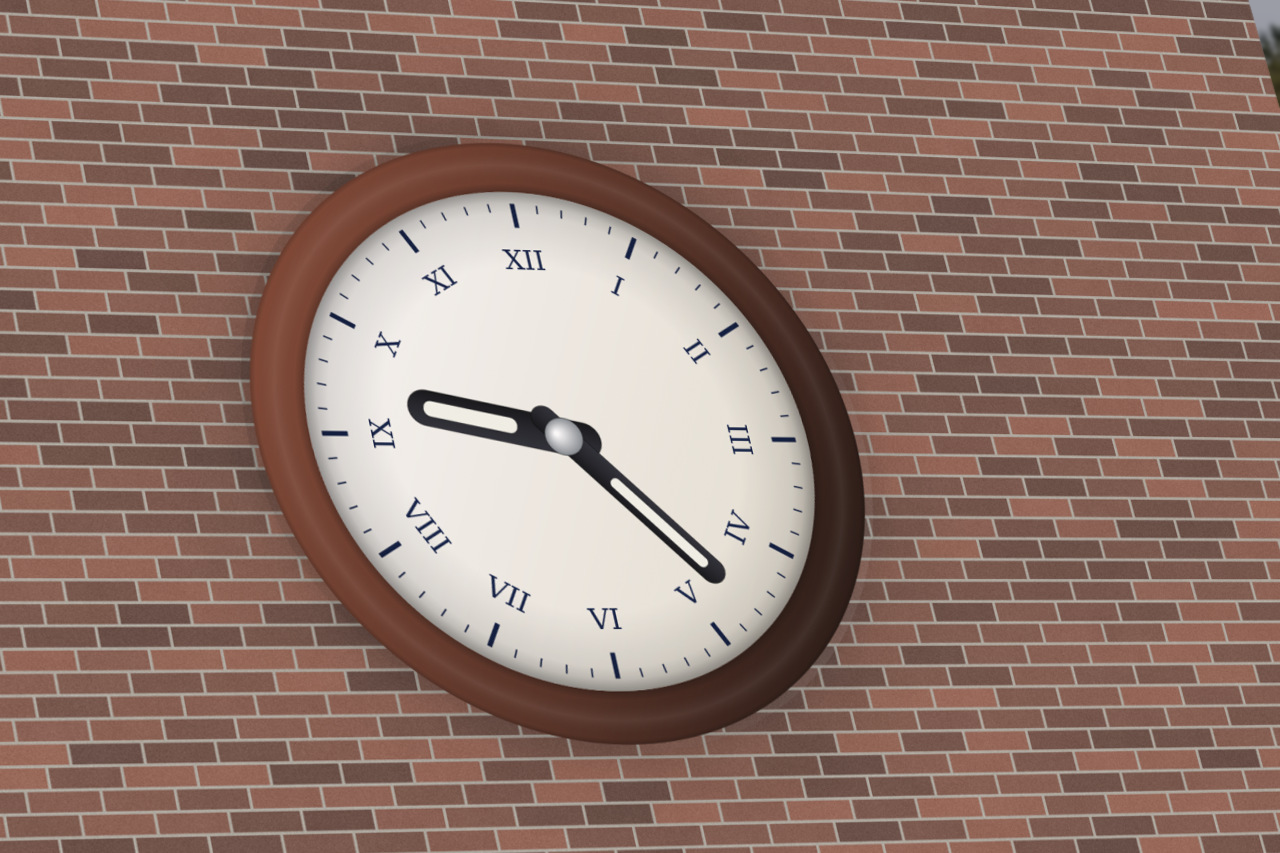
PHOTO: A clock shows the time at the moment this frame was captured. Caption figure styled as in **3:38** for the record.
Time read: **9:23**
